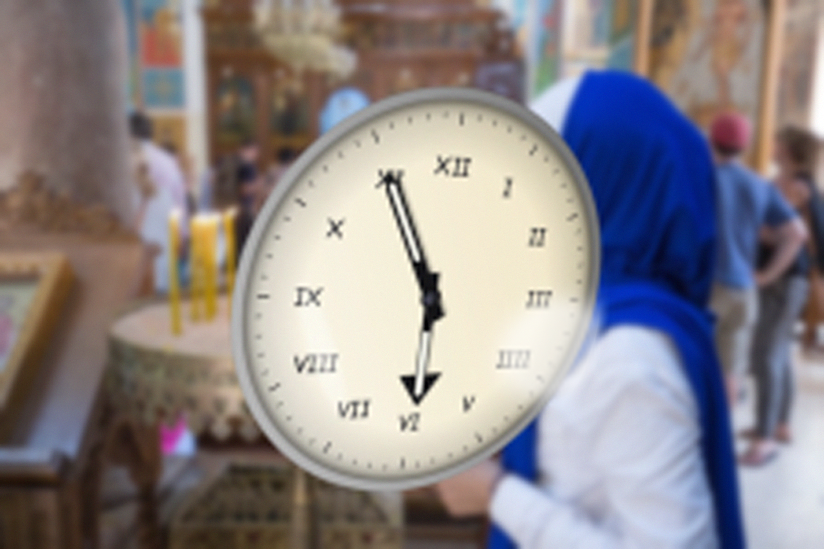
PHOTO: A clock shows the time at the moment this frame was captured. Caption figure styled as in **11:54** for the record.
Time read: **5:55**
